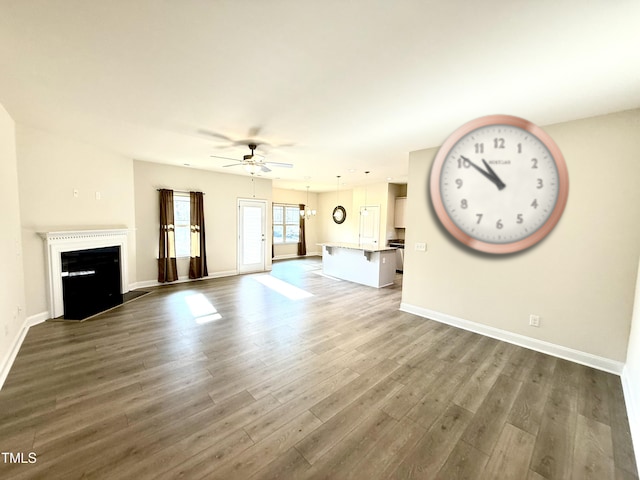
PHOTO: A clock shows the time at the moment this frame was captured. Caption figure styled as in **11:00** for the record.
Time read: **10:51**
